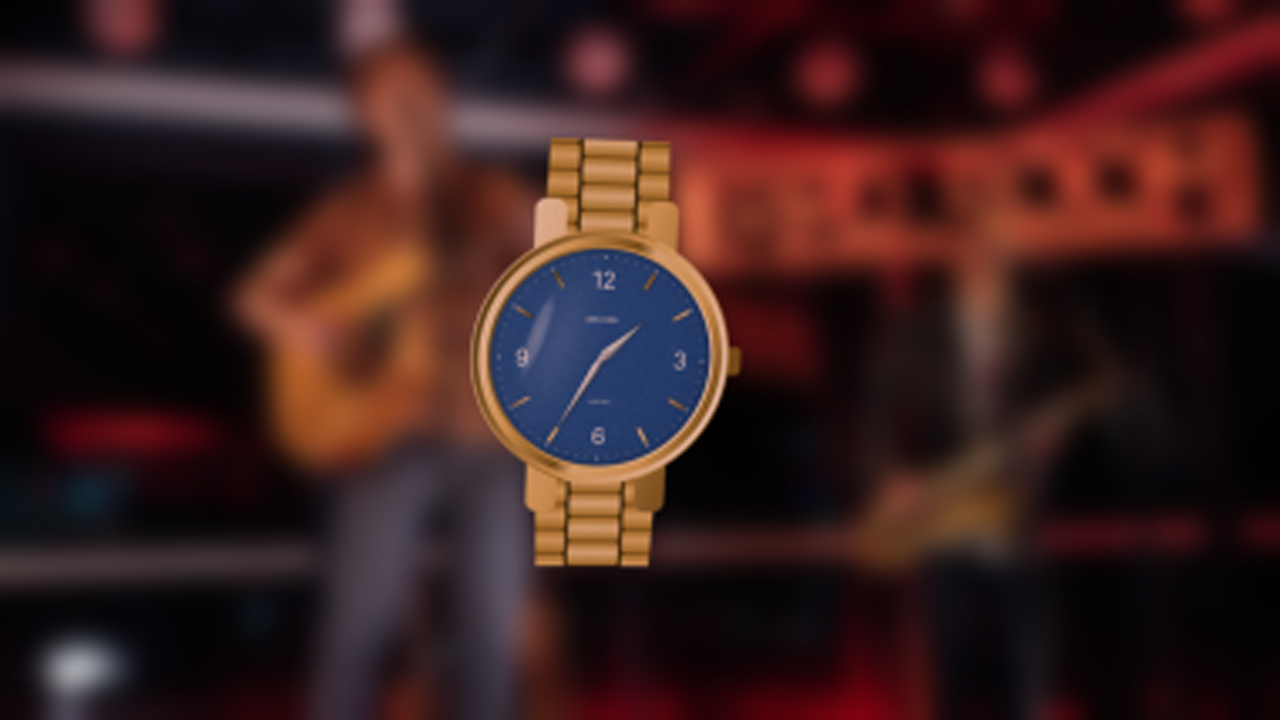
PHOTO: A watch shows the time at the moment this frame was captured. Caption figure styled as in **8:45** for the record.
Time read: **1:35**
